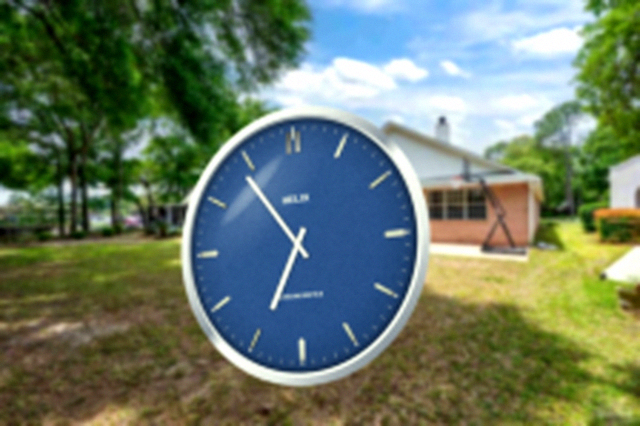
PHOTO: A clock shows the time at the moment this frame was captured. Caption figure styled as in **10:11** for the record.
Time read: **6:54**
